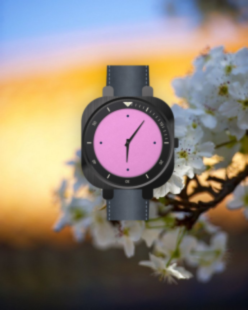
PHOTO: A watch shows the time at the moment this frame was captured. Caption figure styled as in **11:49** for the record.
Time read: **6:06**
